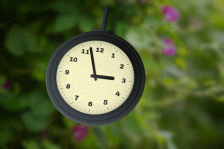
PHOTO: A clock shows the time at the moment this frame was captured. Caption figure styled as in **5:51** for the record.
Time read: **2:57**
